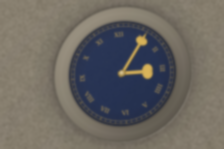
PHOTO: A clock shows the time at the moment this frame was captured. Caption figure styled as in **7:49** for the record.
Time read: **3:06**
